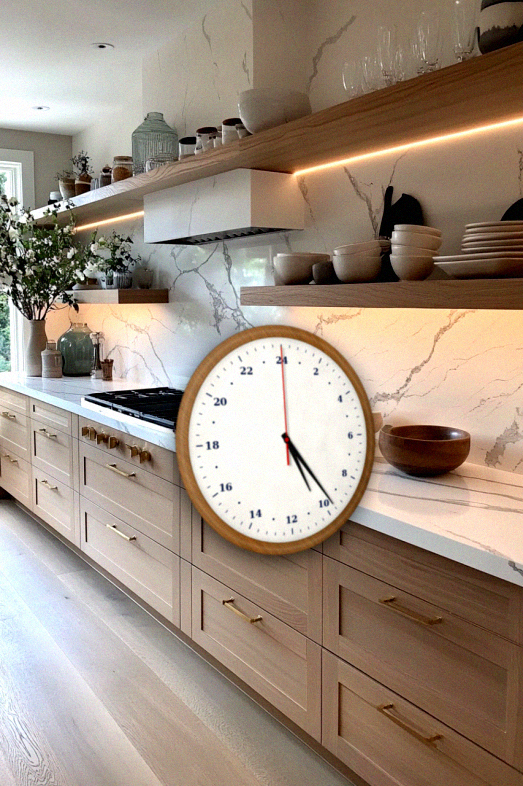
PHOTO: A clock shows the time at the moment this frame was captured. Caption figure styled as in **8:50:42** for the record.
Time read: **10:24:00**
